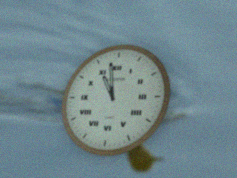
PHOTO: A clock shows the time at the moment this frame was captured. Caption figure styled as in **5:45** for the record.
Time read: **10:58**
